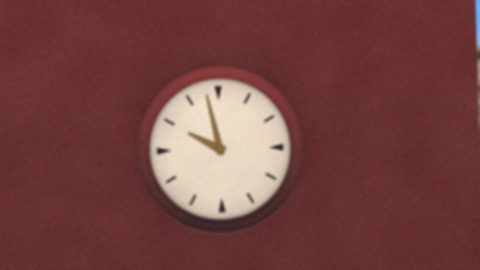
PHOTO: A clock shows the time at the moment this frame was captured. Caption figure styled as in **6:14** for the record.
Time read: **9:58**
